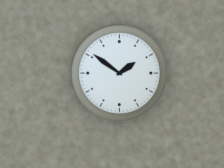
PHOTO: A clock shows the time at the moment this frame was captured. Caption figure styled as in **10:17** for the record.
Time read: **1:51**
